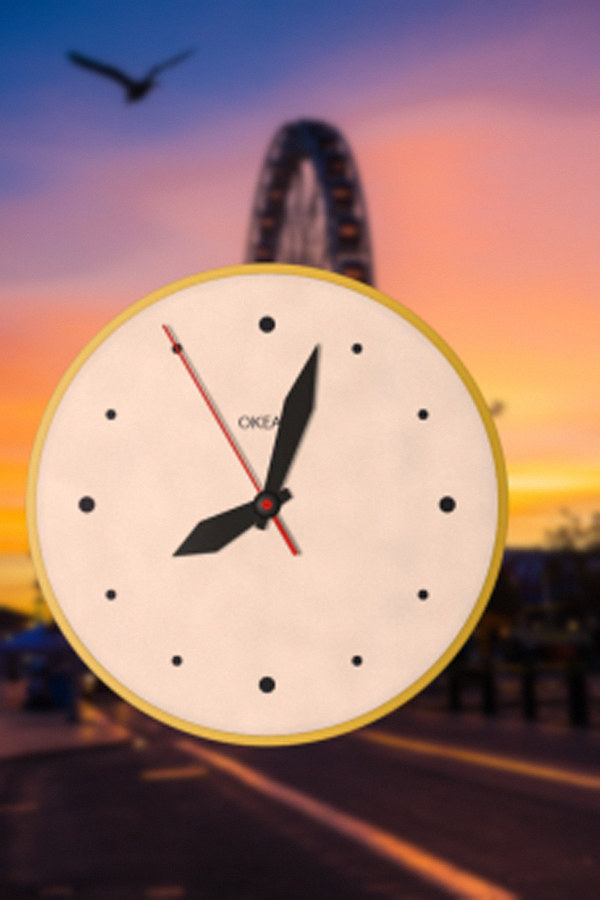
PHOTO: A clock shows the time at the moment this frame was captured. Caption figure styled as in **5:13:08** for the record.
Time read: **8:02:55**
